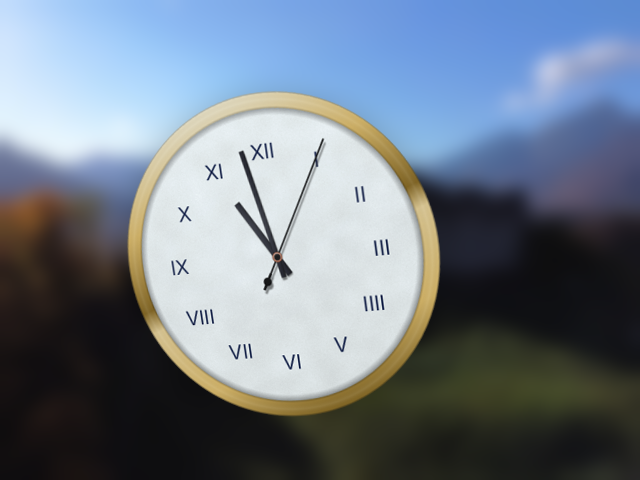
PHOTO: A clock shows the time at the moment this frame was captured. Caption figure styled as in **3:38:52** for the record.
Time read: **10:58:05**
